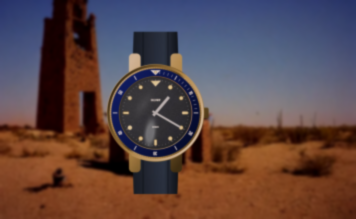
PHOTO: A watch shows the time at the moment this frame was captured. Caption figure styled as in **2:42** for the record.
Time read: **1:20**
